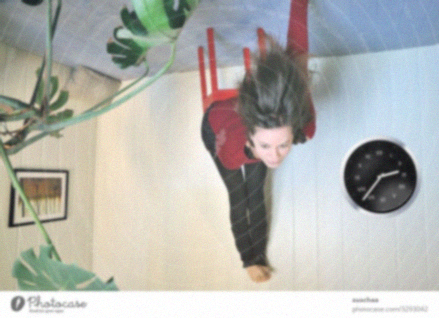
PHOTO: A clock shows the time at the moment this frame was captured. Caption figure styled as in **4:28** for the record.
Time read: **2:37**
